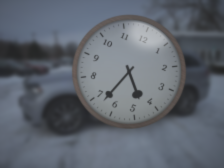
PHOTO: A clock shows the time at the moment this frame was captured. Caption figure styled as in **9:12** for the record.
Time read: **4:33**
